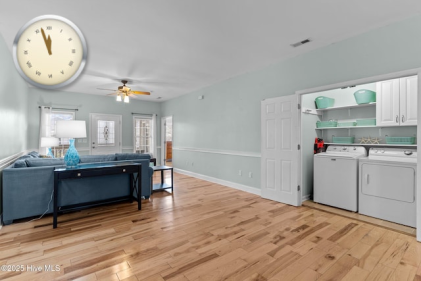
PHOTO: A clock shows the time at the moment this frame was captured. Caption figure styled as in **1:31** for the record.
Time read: **11:57**
